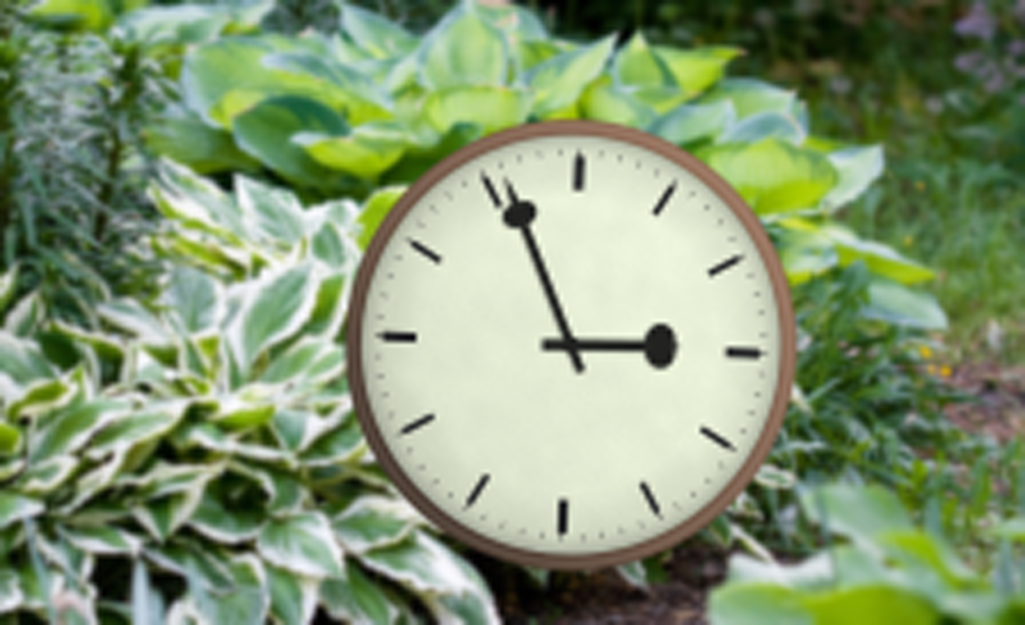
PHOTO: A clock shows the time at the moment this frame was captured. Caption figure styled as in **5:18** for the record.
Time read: **2:56**
